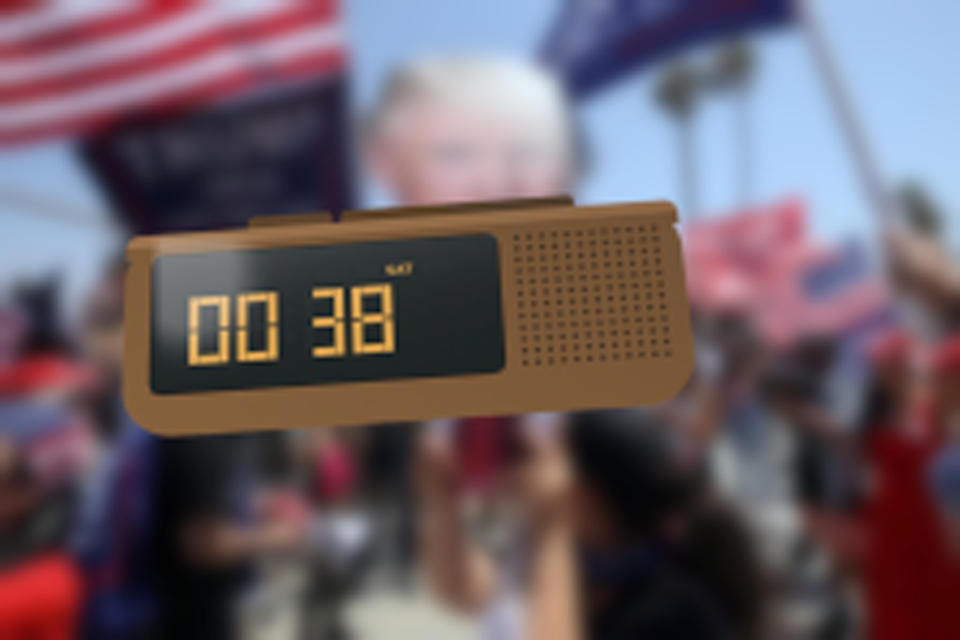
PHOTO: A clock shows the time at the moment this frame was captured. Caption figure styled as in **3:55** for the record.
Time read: **0:38**
